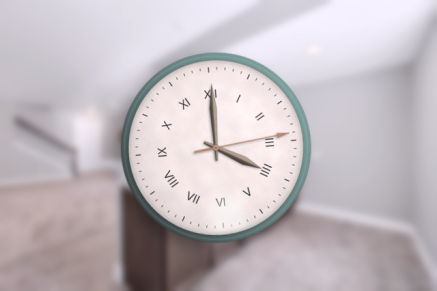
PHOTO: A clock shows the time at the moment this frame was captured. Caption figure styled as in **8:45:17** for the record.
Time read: **4:00:14**
